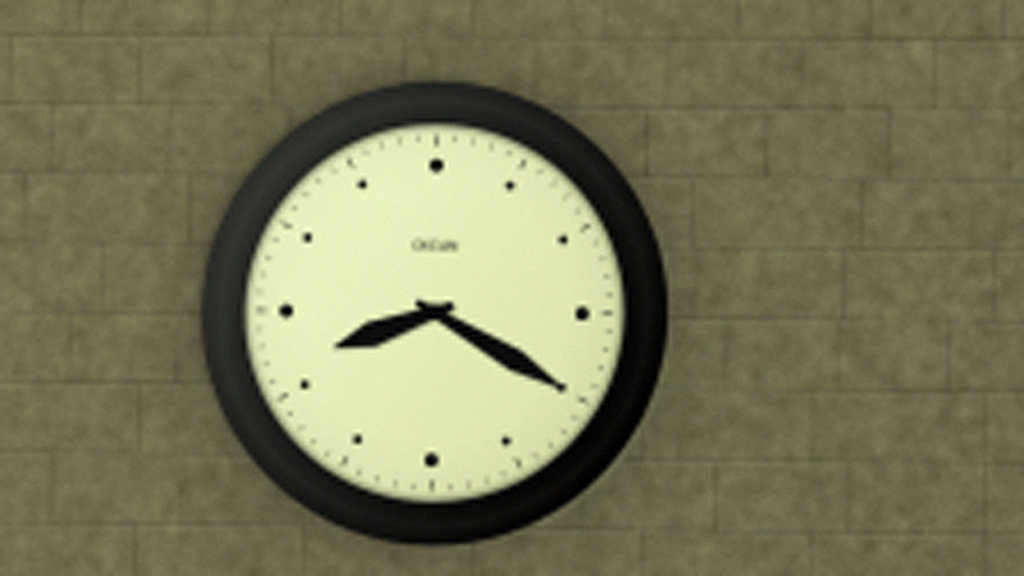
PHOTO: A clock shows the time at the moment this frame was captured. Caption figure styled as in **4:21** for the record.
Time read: **8:20**
